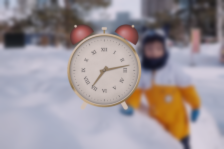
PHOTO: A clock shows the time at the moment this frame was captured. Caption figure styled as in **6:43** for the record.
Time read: **7:13**
